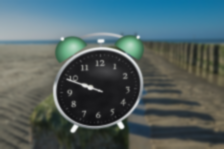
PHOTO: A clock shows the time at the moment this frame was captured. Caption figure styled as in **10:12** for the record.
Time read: **9:49**
